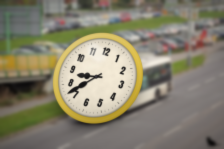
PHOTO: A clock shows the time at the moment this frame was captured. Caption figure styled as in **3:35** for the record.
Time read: **8:37**
